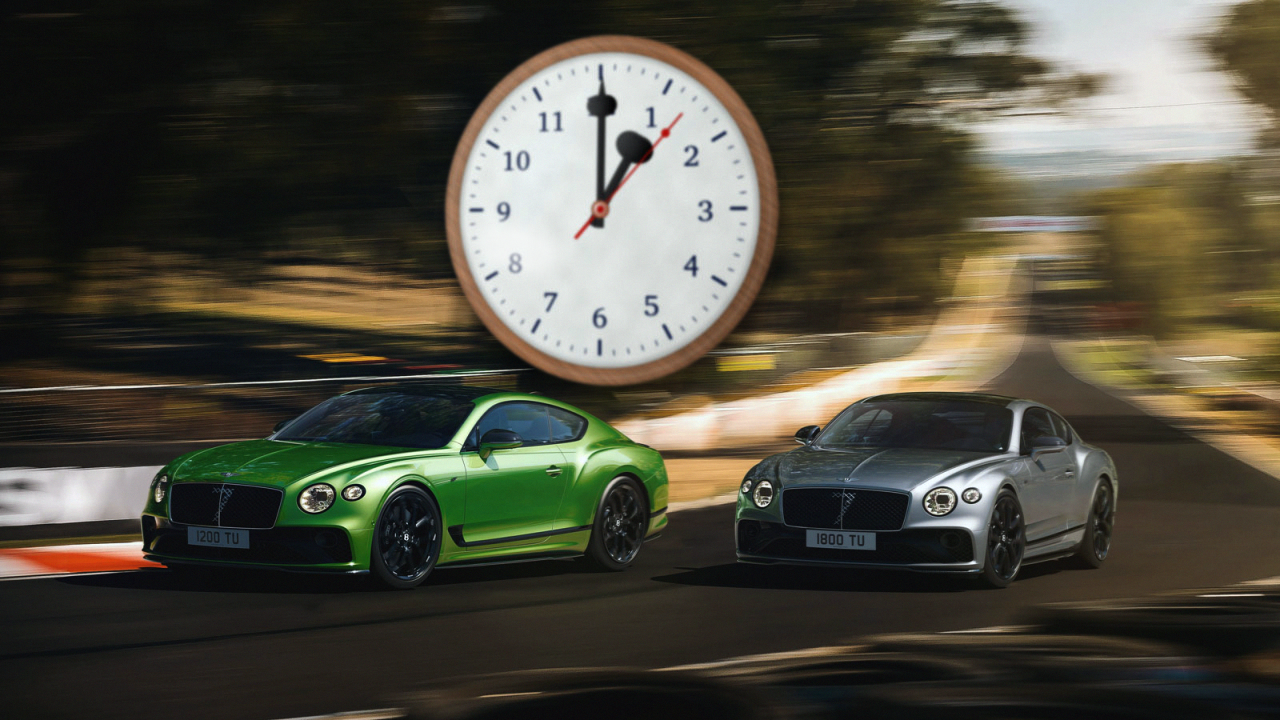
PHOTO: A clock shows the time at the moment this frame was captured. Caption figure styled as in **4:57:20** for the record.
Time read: **1:00:07**
